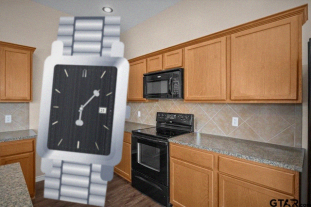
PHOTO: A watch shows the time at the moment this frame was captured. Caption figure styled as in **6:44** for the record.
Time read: **6:07**
